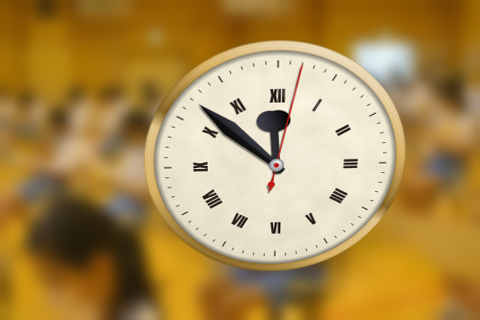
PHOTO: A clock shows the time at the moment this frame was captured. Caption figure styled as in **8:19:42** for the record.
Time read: **11:52:02**
